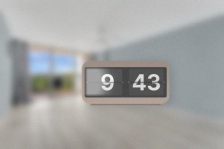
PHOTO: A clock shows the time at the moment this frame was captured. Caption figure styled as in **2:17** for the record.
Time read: **9:43**
